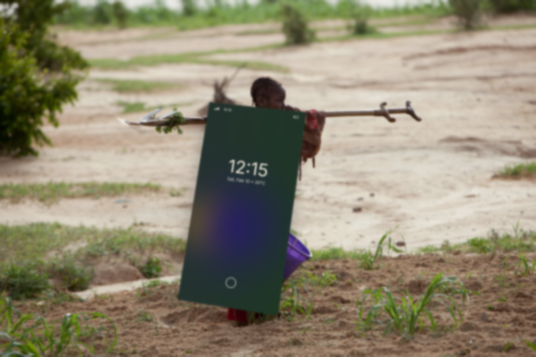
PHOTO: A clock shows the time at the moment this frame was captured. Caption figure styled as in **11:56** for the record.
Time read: **12:15**
